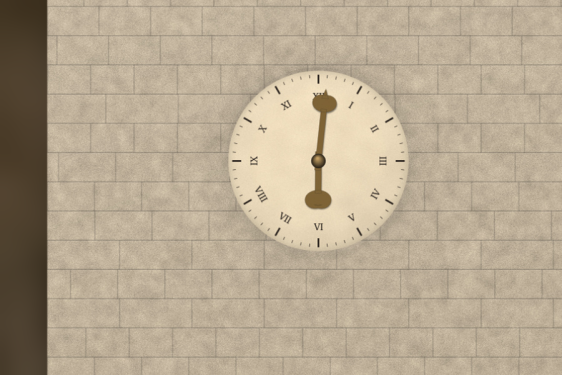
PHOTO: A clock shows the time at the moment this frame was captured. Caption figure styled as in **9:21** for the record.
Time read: **6:01**
